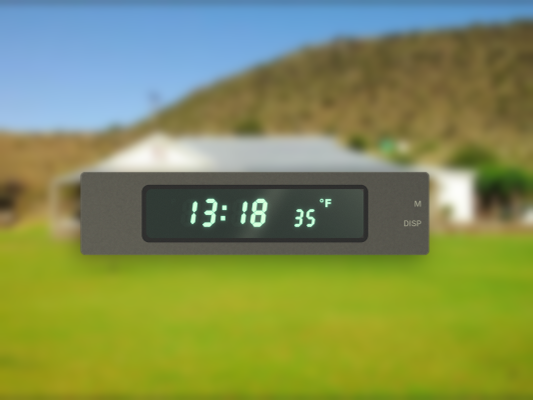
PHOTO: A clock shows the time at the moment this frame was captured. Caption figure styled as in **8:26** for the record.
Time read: **13:18**
